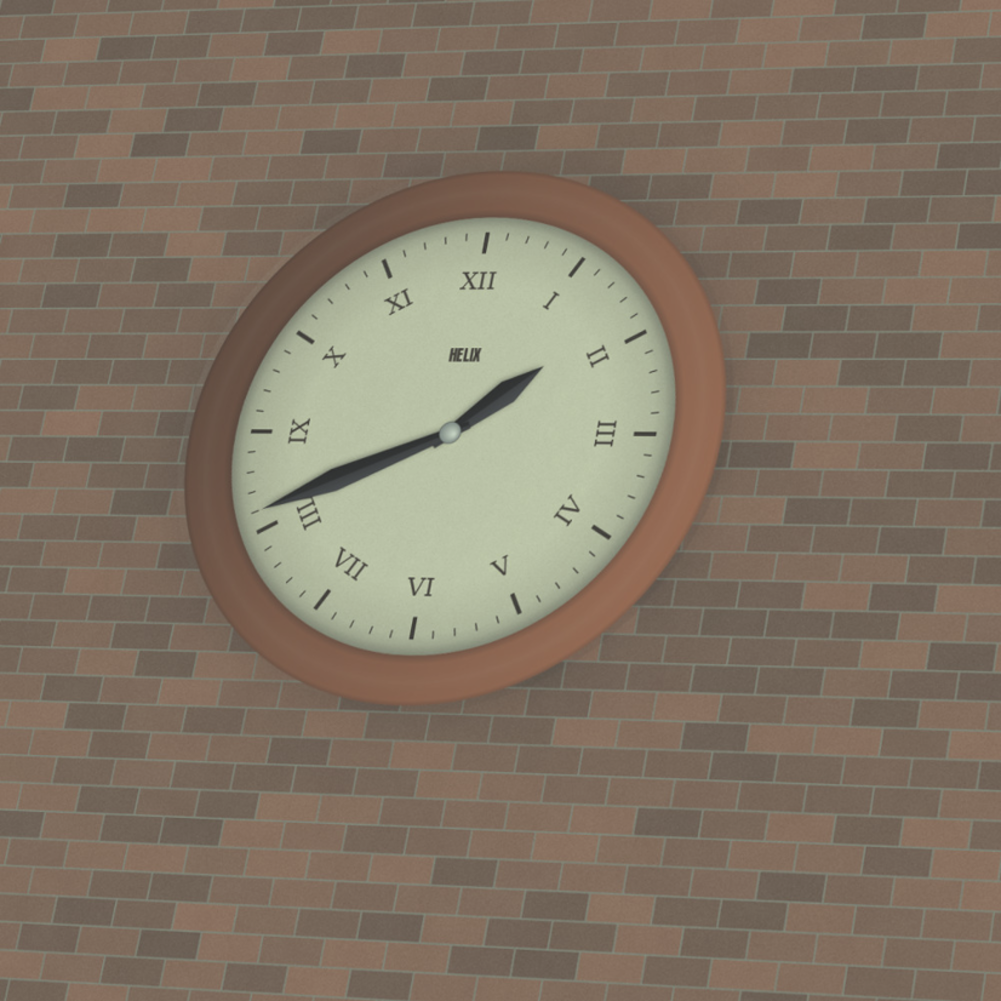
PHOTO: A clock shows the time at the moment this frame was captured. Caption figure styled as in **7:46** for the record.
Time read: **1:41**
